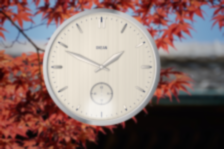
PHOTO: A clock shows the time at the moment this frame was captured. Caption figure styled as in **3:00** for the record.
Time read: **1:49**
